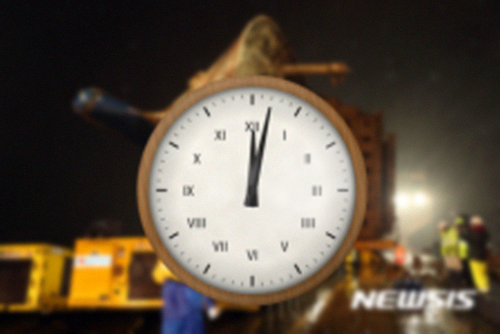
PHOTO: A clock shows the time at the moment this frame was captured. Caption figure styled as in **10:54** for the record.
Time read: **12:02**
